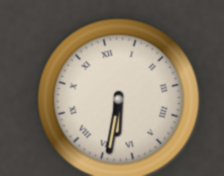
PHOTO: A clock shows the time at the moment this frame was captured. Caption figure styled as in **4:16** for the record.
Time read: **6:34**
